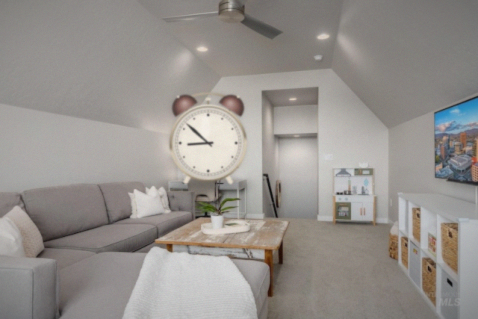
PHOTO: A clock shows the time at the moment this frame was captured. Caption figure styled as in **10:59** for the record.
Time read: **8:52**
